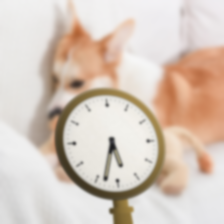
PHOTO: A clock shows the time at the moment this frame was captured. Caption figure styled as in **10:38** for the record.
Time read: **5:33**
